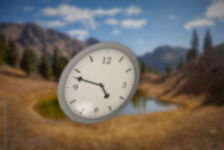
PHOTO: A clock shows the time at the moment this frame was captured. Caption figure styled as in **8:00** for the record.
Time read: **4:48**
